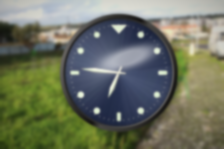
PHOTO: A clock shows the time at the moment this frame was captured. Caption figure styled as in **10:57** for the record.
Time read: **6:46**
